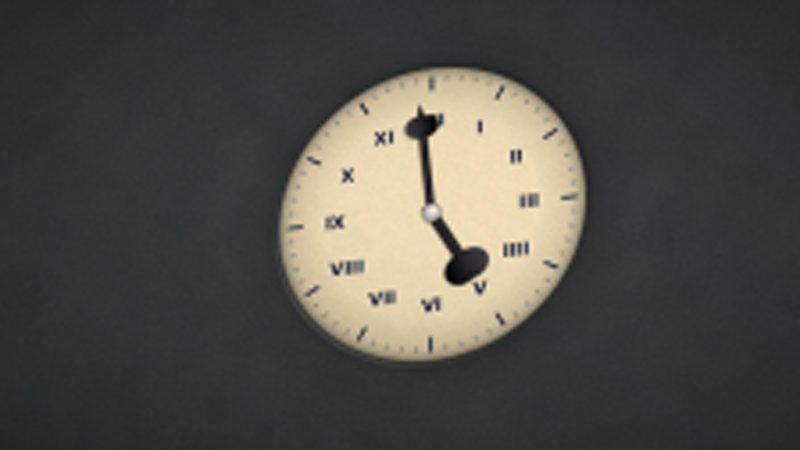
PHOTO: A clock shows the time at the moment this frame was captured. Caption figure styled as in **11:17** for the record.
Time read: **4:59**
